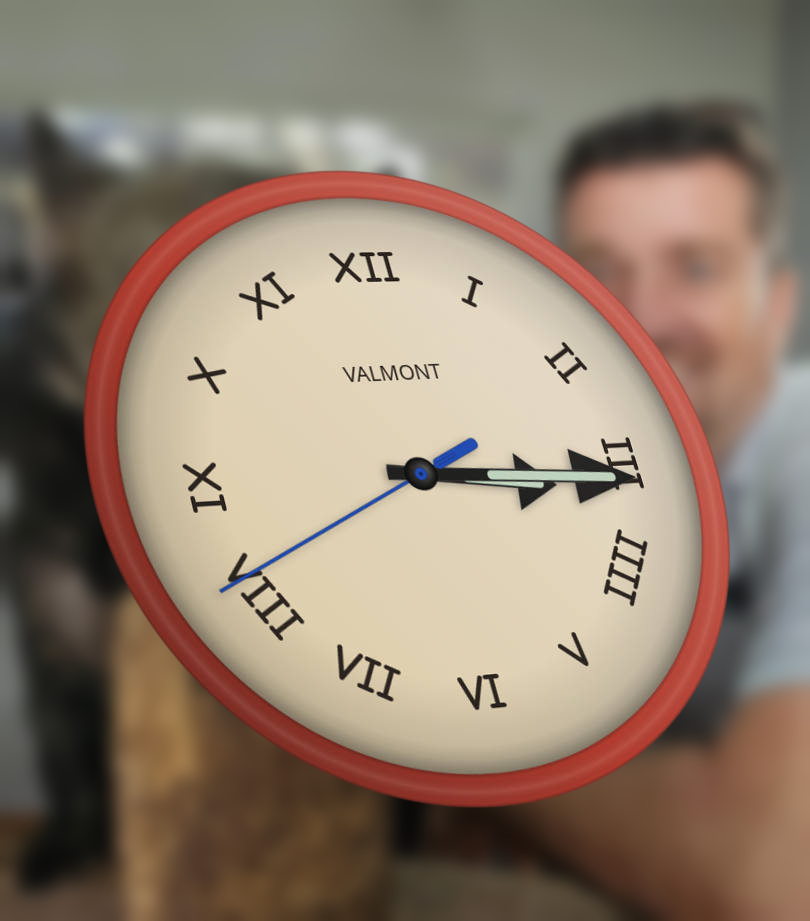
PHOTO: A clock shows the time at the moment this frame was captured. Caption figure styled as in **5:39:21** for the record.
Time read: **3:15:41**
